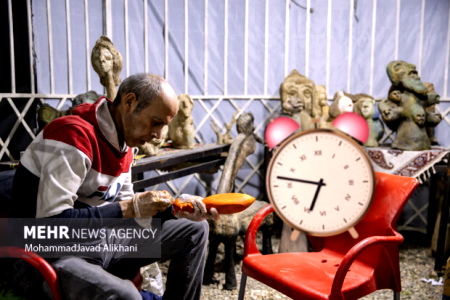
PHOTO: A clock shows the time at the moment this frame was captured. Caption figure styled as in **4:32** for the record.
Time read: **6:47**
